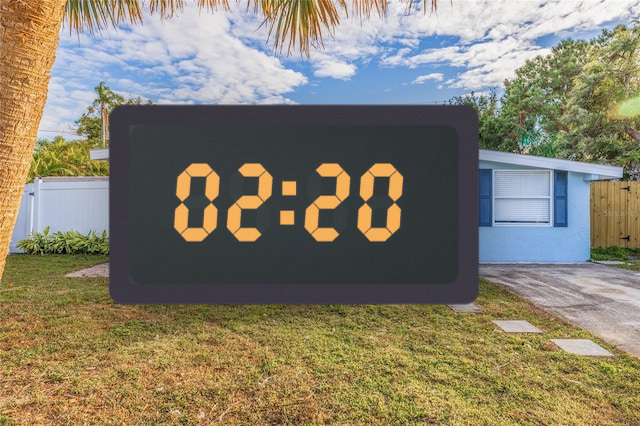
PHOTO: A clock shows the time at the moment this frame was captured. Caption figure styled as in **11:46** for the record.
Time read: **2:20**
